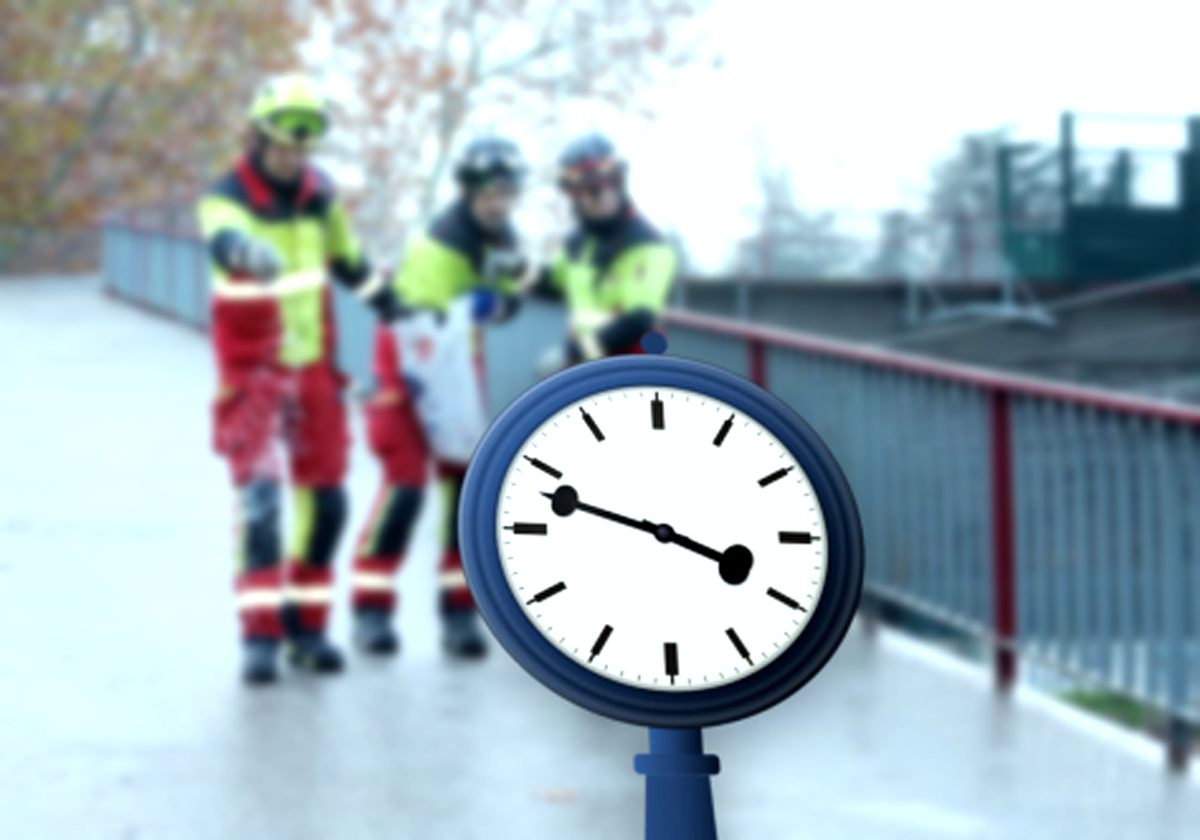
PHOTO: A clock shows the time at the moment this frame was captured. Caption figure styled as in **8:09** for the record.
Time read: **3:48**
